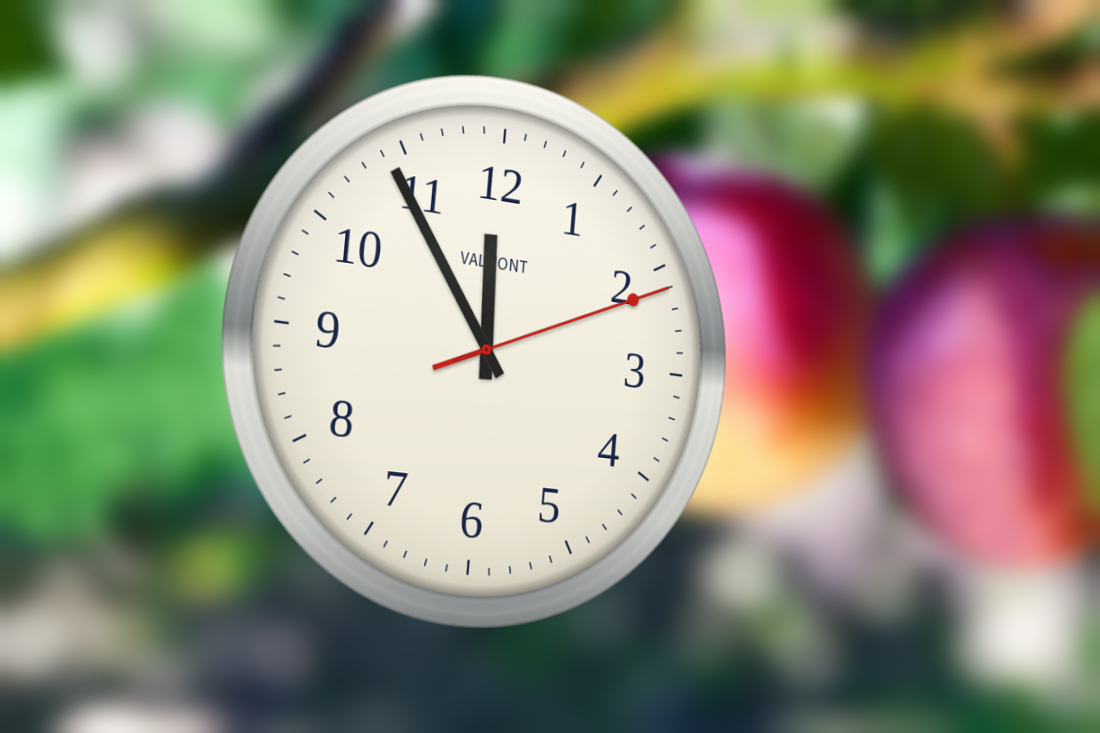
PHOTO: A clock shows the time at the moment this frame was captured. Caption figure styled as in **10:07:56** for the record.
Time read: **11:54:11**
